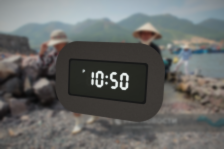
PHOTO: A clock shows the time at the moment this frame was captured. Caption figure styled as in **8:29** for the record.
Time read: **10:50**
